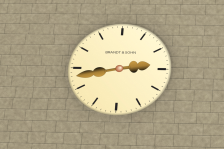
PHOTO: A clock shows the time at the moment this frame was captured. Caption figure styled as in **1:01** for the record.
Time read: **2:43**
